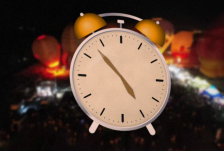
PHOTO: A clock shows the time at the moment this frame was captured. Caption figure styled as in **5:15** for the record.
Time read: **4:53**
